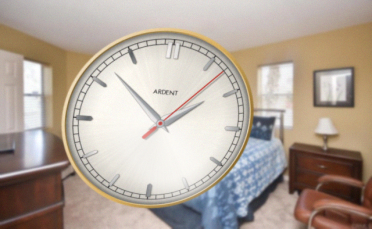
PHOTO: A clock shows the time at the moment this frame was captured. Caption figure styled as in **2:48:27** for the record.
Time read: **1:52:07**
